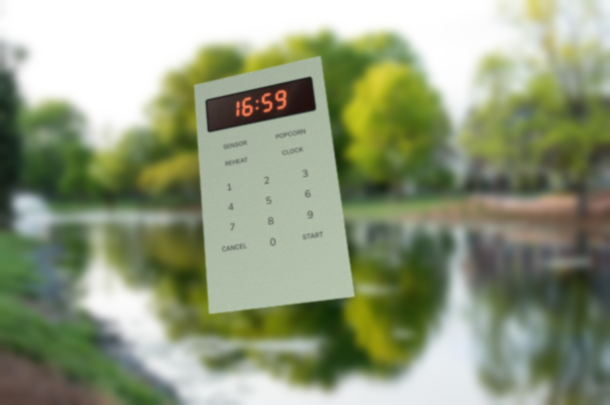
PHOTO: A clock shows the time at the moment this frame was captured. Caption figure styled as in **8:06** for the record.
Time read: **16:59**
